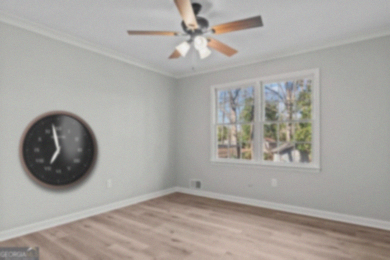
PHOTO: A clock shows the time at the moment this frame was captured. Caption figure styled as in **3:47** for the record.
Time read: **6:58**
